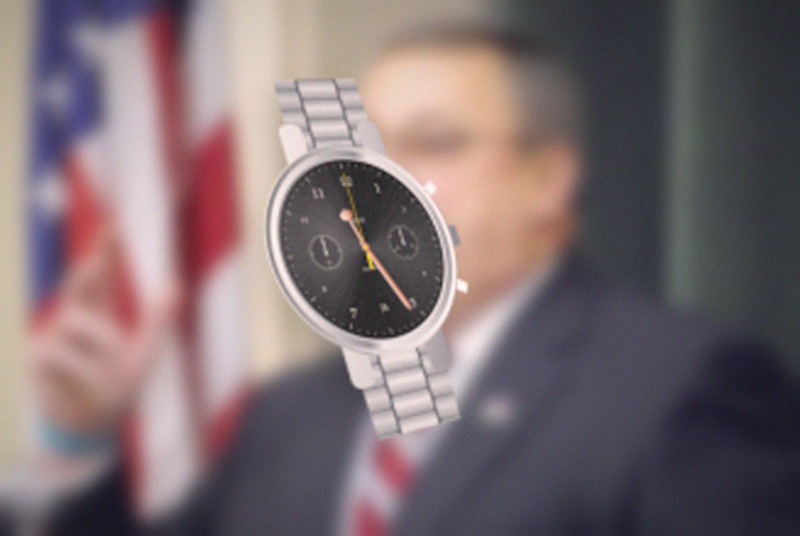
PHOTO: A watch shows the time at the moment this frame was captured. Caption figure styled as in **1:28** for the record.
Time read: **11:26**
